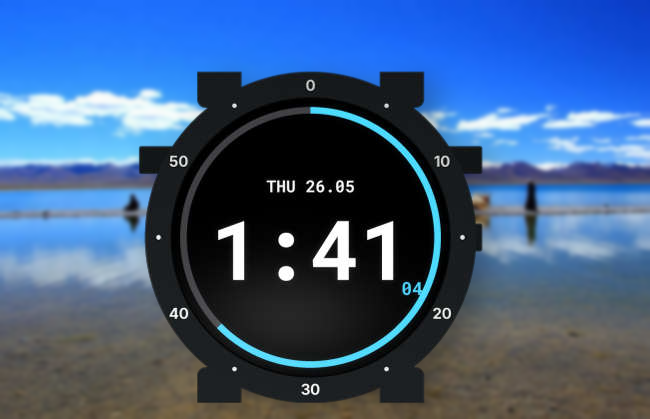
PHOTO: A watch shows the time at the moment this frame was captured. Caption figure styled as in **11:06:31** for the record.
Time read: **1:41:04**
